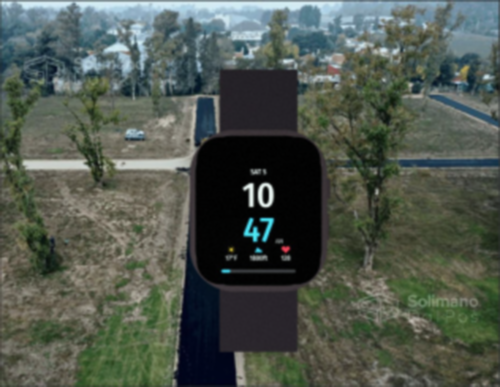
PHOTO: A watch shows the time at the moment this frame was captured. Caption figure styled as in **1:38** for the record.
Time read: **10:47**
